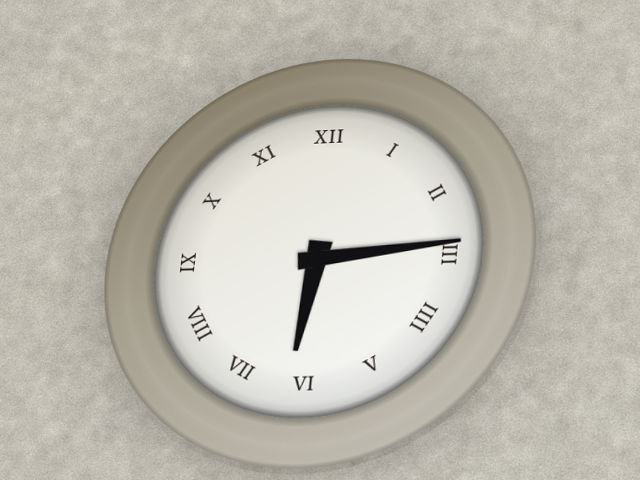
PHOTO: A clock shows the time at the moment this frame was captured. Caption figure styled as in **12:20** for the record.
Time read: **6:14**
